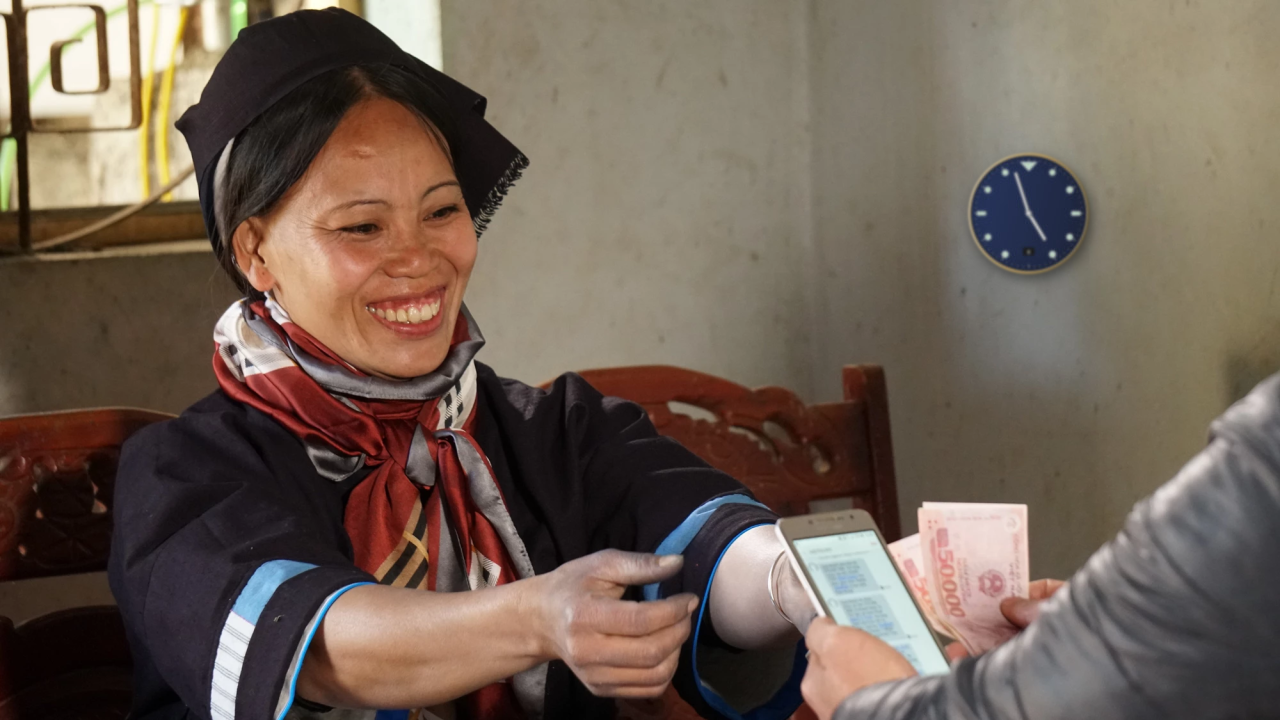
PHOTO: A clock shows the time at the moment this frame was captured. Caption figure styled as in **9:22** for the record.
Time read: **4:57**
